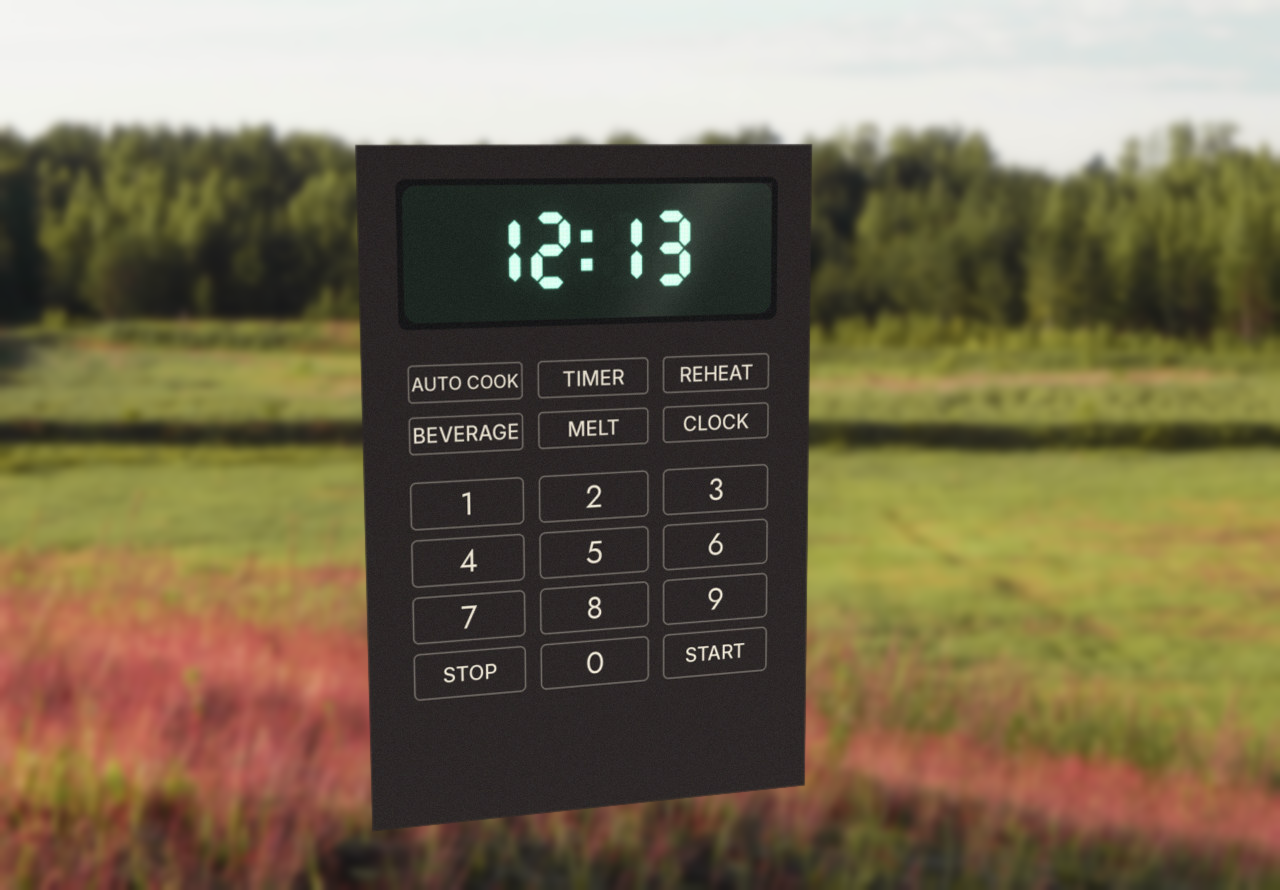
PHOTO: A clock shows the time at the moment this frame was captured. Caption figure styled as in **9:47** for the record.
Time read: **12:13**
